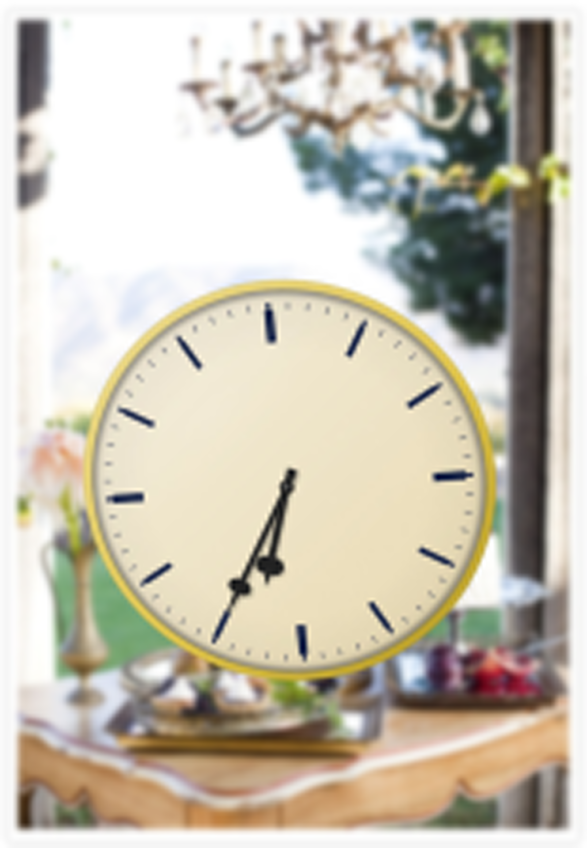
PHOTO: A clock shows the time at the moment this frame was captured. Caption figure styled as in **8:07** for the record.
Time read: **6:35**
